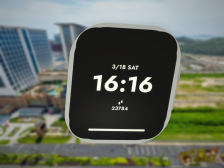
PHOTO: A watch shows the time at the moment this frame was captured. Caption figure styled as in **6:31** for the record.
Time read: **16:16**
